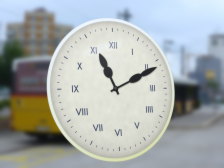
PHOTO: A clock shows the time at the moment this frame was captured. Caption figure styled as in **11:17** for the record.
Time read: **11:11**
